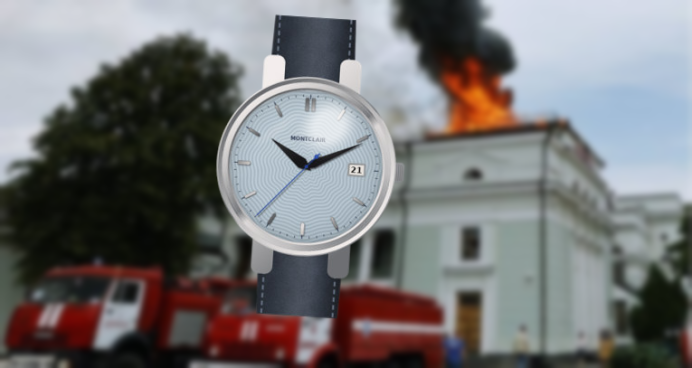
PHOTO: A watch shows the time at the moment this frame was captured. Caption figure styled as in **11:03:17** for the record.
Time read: **10:10:37**
